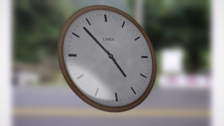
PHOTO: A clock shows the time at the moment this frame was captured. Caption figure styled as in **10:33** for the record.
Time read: **4:53**
